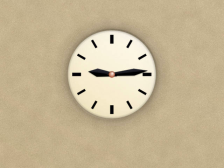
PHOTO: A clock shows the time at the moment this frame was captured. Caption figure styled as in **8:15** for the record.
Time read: **9:14**
